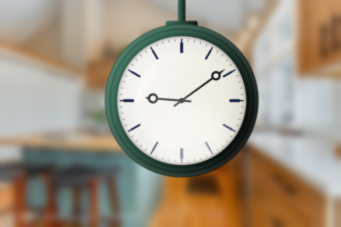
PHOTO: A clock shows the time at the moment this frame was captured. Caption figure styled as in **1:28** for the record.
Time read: **9:09**
